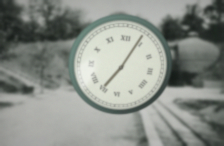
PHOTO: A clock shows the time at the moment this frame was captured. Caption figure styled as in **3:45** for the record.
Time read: **7:04**
